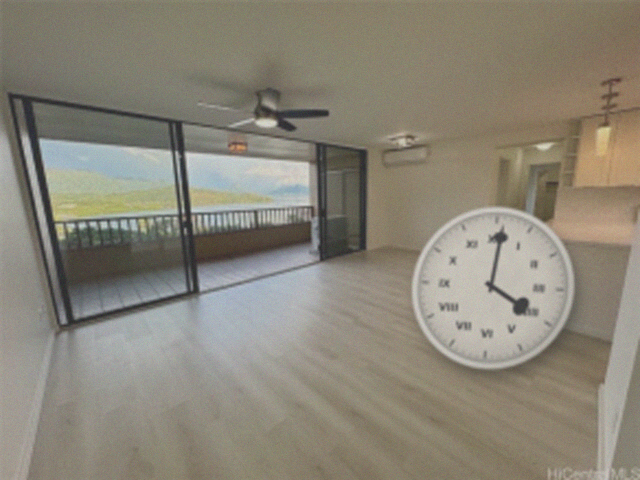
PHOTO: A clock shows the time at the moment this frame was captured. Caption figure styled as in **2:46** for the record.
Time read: **4:01**
